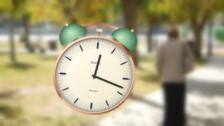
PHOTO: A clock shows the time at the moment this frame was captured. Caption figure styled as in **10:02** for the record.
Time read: **12:18**
